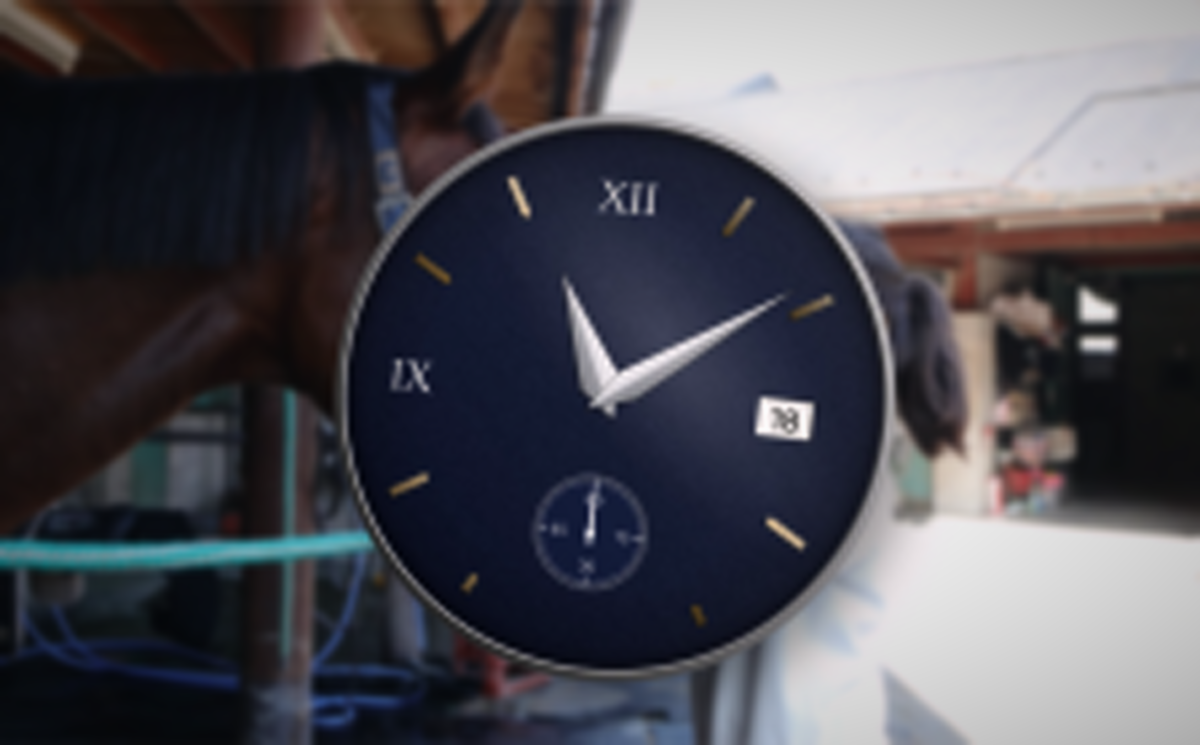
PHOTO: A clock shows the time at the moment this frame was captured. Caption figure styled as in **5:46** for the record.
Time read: **11:09**
